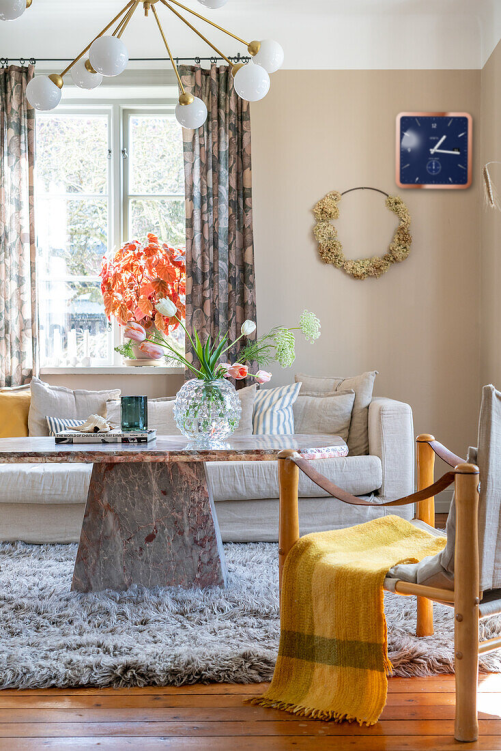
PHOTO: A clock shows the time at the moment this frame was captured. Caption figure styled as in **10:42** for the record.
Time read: **1:16**
